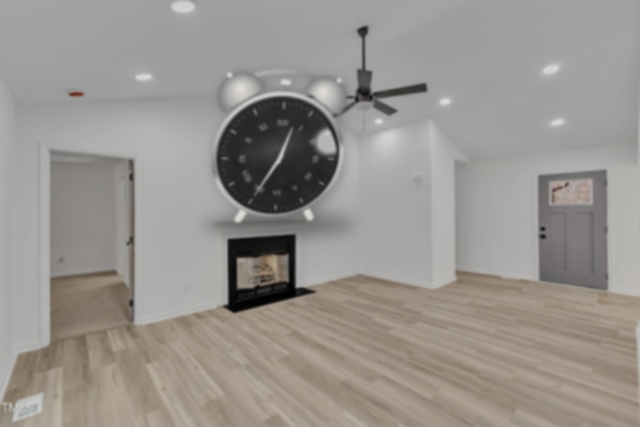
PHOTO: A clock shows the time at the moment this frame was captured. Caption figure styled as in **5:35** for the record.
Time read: **12:35**
